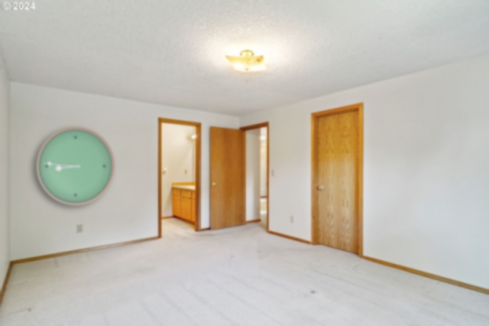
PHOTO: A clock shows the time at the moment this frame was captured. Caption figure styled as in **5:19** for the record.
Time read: **8:46**
